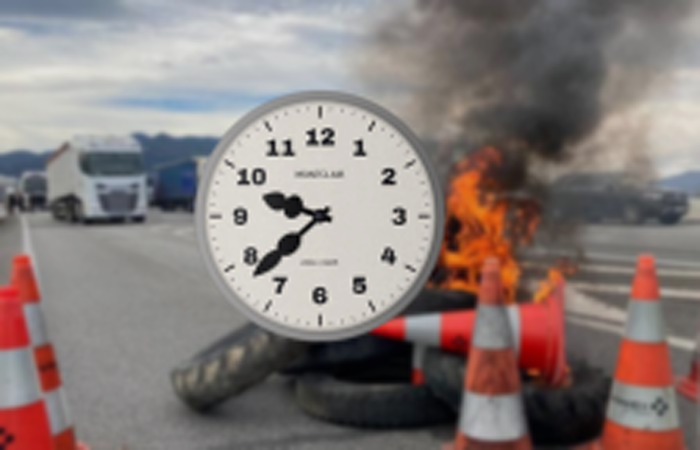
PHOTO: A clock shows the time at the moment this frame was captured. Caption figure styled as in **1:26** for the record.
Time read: **9:38**
